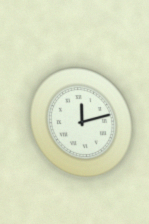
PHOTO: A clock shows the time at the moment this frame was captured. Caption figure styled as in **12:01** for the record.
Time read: **12:13**
